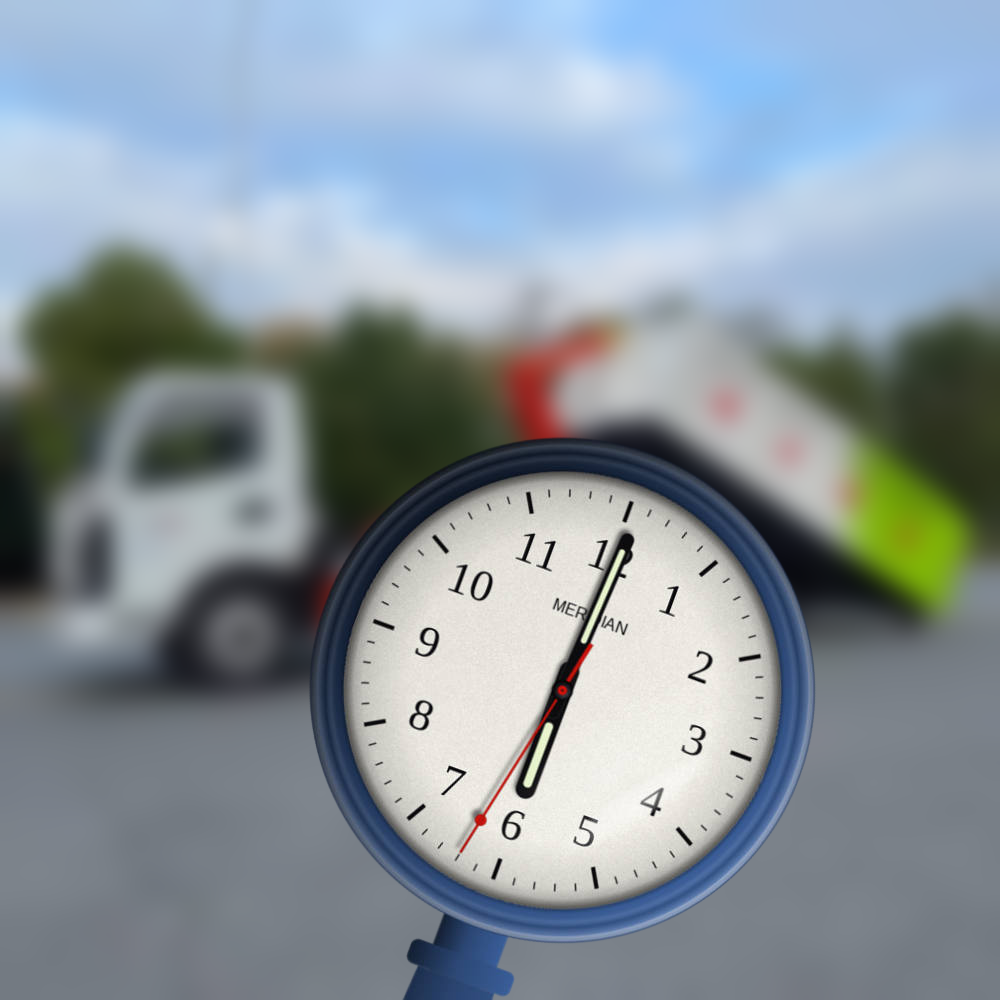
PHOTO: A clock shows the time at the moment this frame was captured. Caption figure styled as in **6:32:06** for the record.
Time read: **6:00:32**
